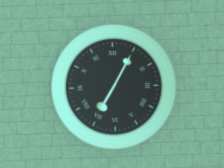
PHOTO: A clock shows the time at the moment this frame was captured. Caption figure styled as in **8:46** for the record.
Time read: **7:05**
